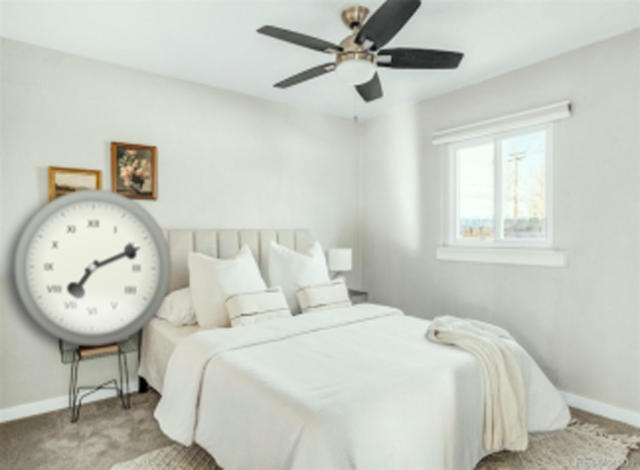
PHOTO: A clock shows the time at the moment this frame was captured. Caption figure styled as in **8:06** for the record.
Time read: **7:11**
